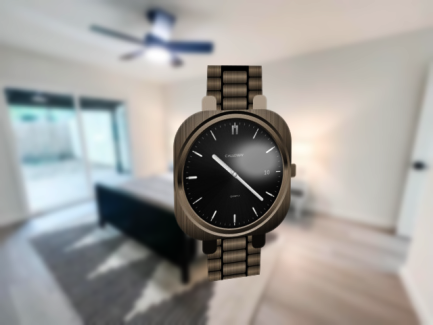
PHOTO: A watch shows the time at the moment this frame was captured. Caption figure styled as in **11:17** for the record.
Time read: **10:22**
